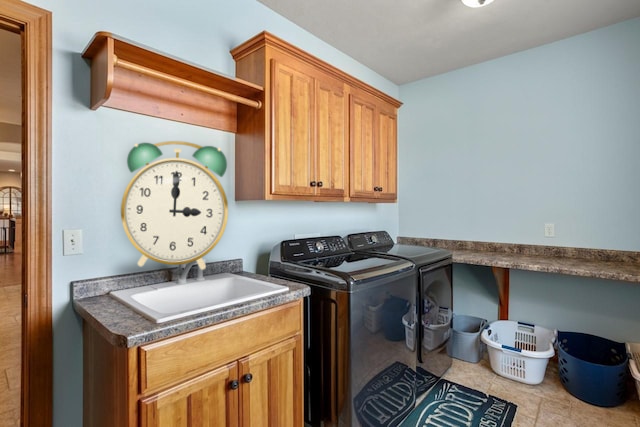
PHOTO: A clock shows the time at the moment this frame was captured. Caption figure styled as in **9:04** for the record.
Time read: **3:00**
